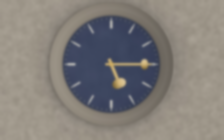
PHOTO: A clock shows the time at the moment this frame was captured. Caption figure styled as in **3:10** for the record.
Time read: **5:15**
